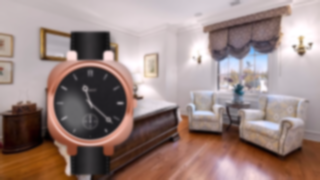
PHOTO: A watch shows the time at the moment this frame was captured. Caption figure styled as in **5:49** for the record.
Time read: **11:22**
